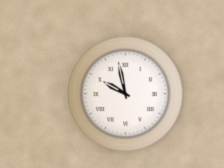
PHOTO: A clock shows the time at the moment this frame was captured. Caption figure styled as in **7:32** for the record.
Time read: **9:58**
